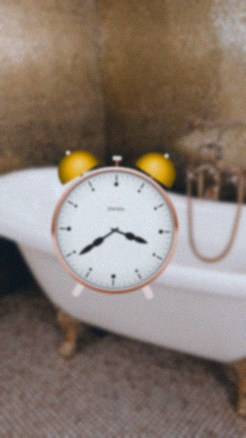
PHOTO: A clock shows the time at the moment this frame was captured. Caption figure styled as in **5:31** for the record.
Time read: **3:39**
